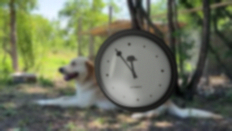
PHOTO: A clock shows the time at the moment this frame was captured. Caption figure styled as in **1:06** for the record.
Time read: **11:55**
